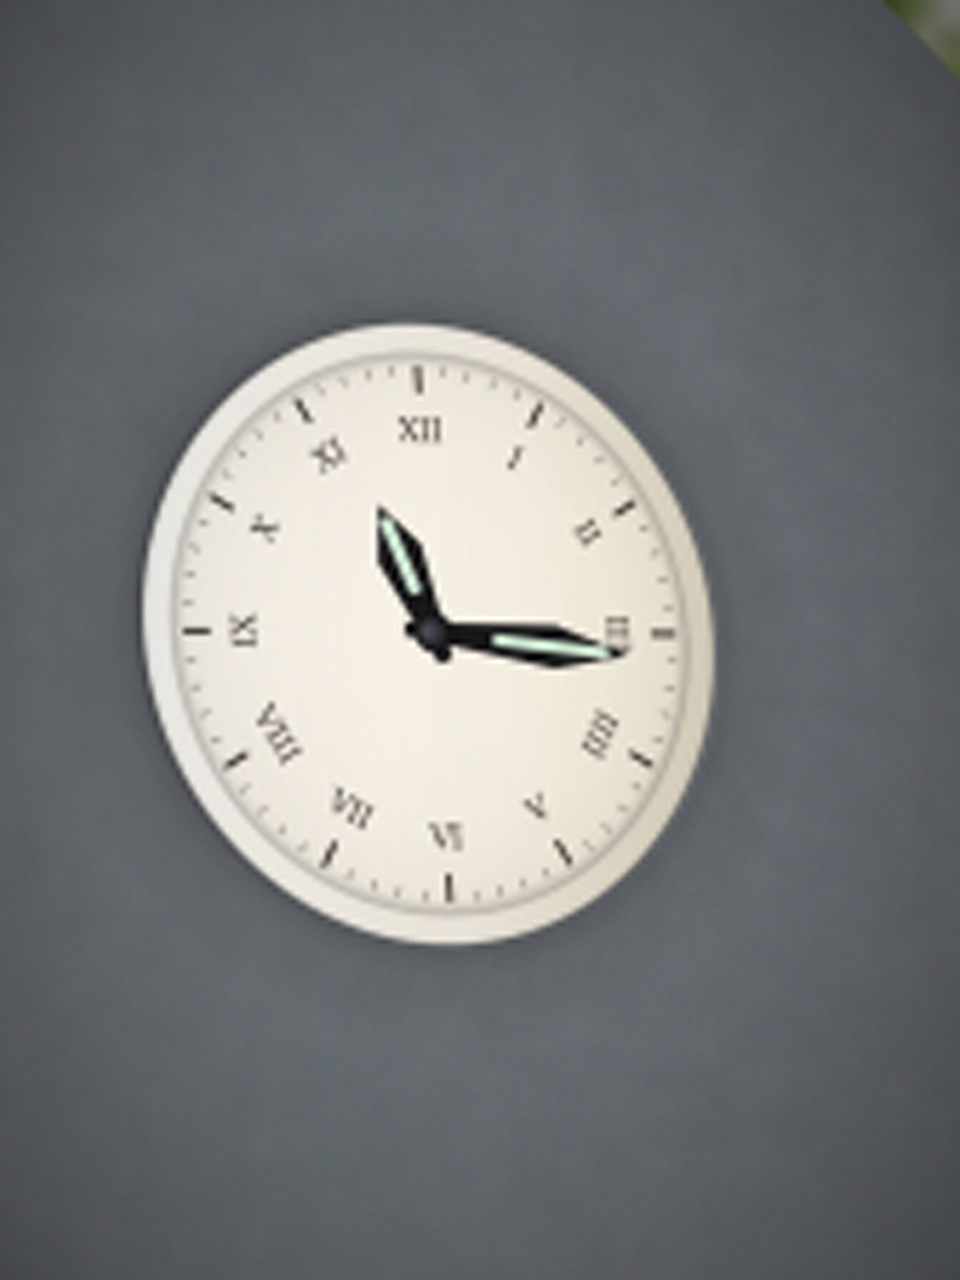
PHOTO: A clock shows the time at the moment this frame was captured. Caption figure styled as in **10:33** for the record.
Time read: **11:16**
